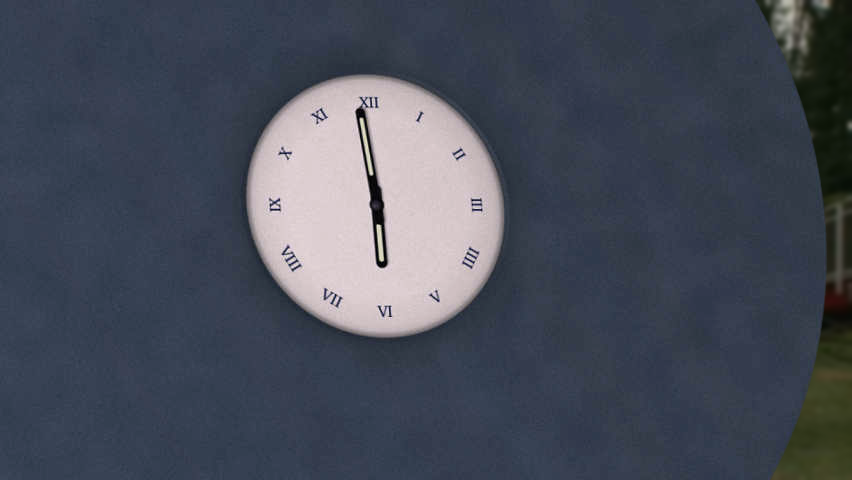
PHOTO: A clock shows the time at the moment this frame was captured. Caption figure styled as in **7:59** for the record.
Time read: **5:59**
